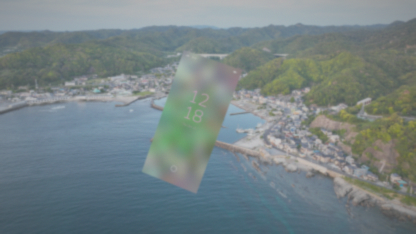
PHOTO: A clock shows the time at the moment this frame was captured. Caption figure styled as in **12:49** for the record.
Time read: **12:18**
